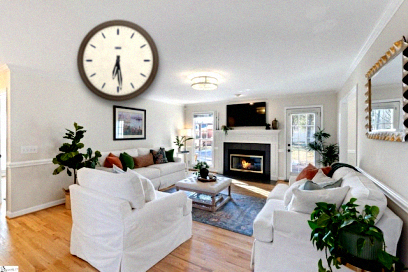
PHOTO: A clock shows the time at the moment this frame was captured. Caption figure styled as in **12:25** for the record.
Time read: **6:29**
